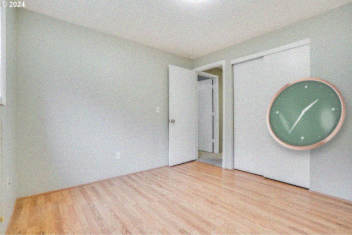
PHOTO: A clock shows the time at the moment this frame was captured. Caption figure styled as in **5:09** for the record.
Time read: **1:35**
